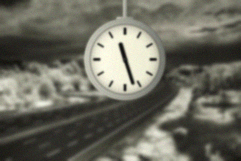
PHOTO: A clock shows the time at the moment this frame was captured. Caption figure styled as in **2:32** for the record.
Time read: **11:27**
